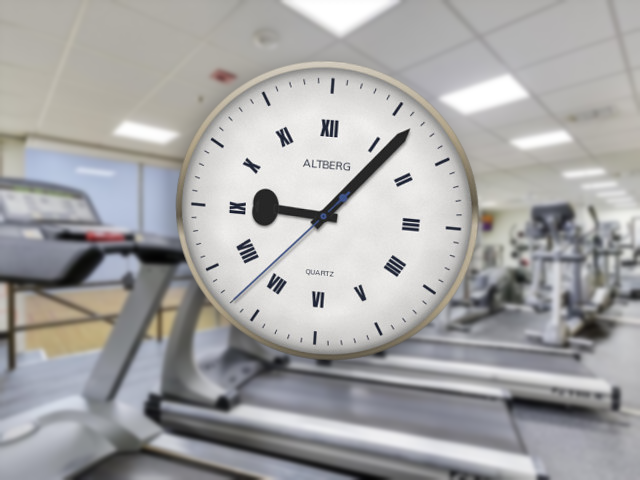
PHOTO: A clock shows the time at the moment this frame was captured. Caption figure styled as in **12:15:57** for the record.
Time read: **9:06:37**
